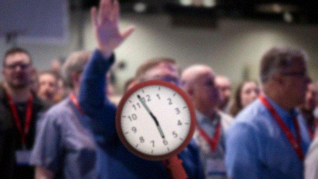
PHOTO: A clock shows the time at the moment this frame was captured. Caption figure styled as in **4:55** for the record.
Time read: **5:58**
